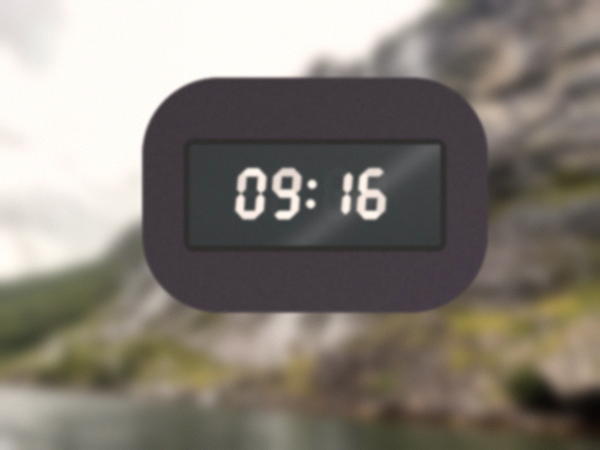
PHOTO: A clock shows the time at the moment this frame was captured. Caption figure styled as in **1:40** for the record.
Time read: **9:16**
